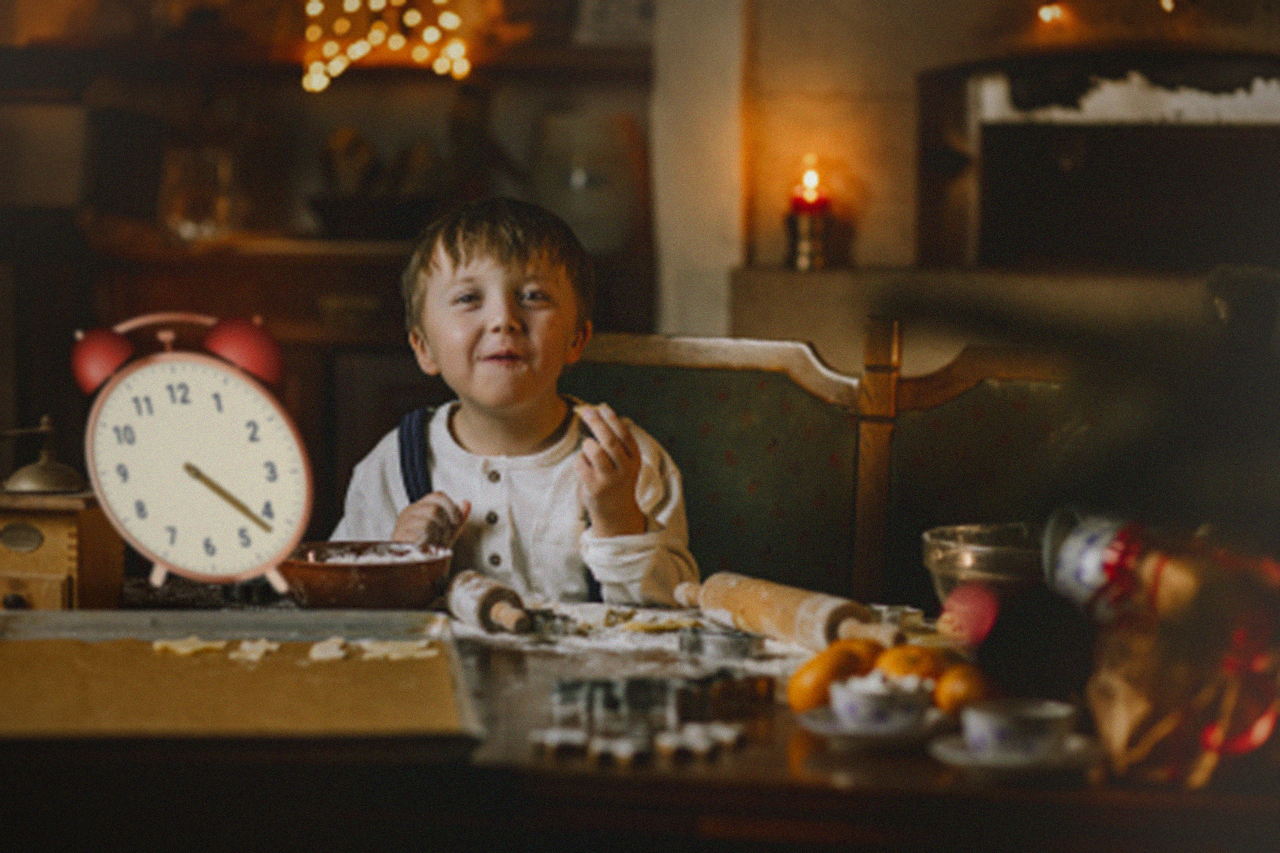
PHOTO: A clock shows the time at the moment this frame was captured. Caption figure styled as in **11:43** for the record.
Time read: **4:22**
